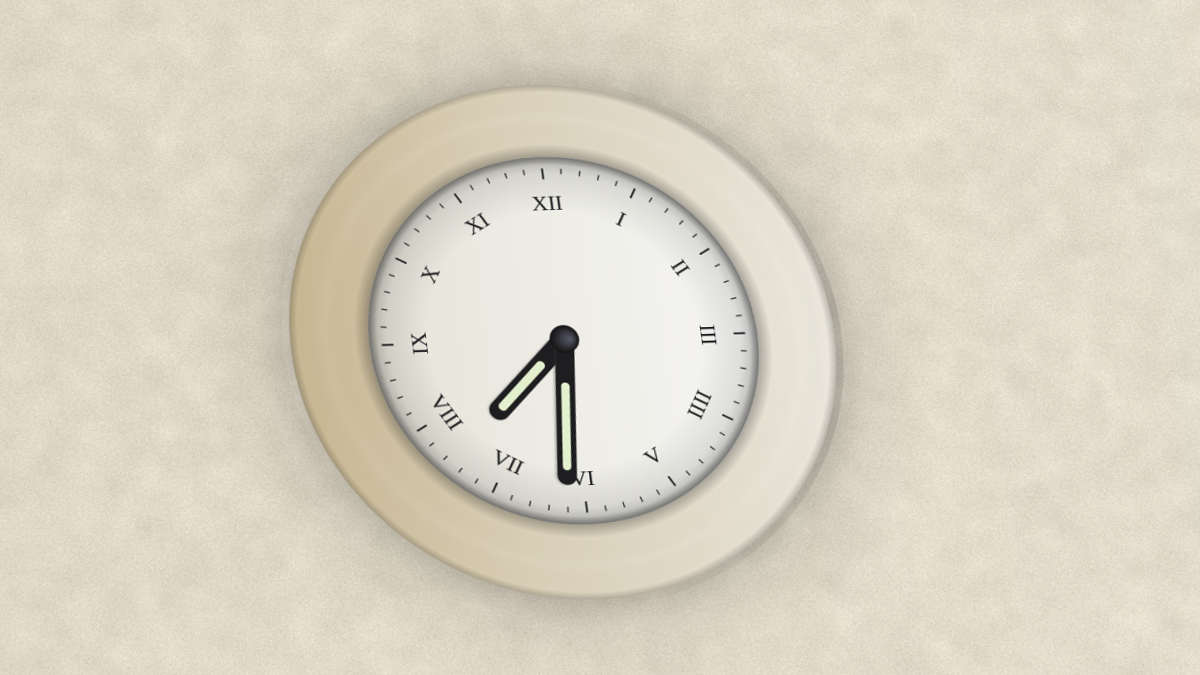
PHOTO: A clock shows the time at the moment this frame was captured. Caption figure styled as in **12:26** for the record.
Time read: **7:31**
